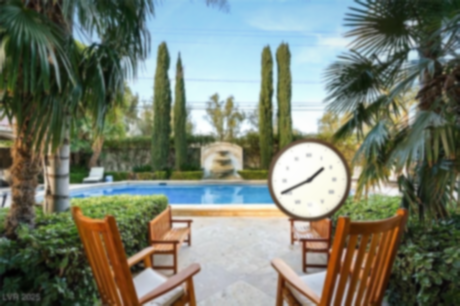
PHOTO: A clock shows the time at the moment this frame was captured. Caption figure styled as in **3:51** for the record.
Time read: **1:41**
